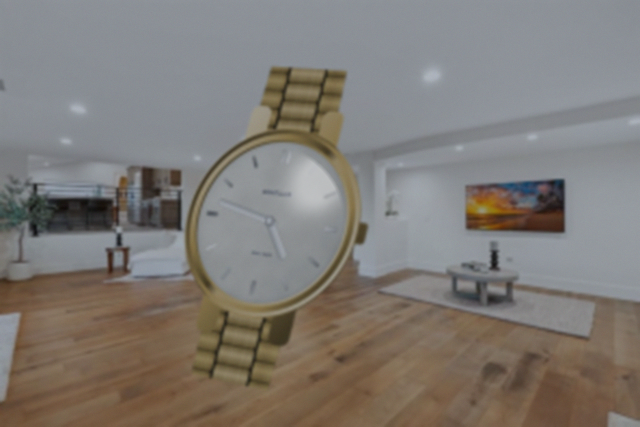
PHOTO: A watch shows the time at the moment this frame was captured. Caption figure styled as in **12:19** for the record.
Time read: **4:47**
